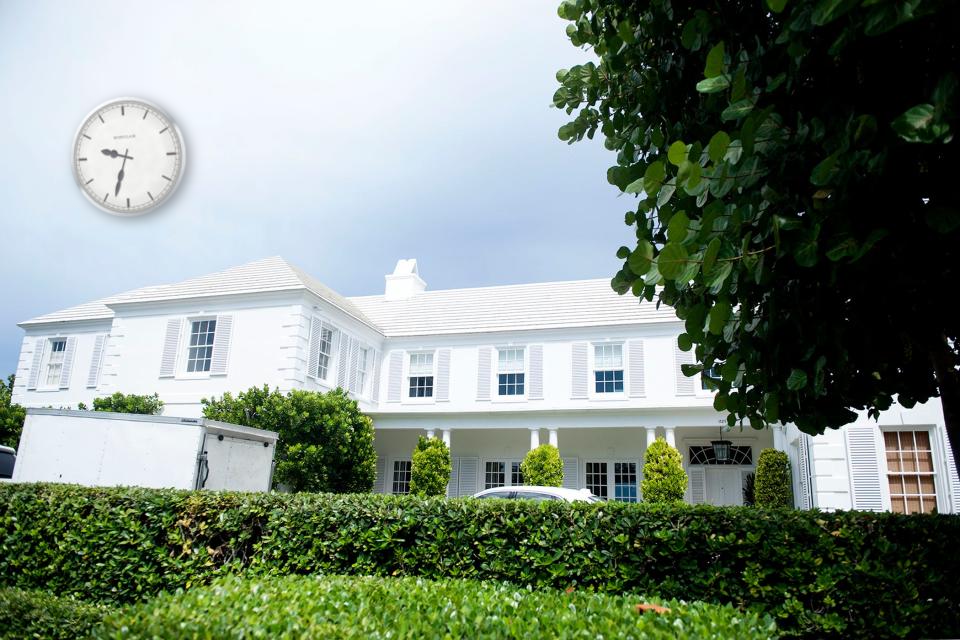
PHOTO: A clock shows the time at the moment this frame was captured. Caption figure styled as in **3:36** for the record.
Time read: **9:33**
